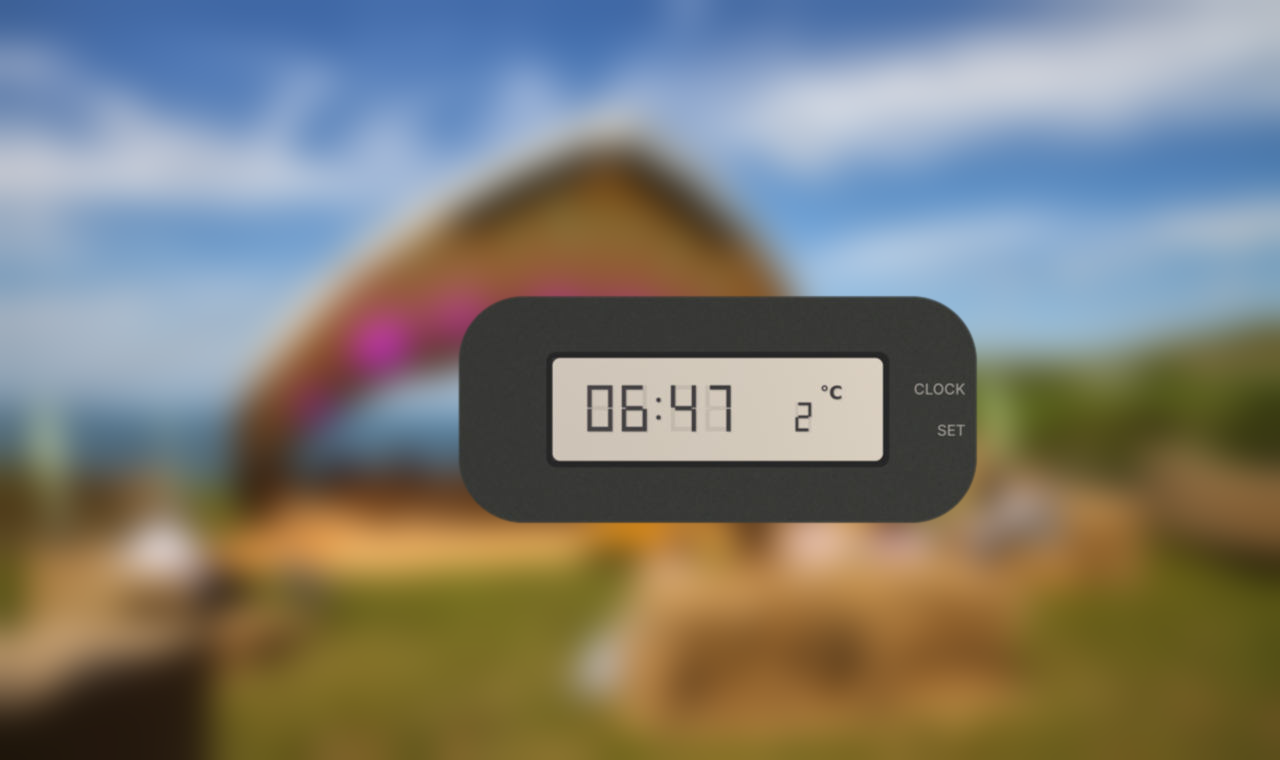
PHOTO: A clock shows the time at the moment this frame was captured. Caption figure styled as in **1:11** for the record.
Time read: **6:47**
